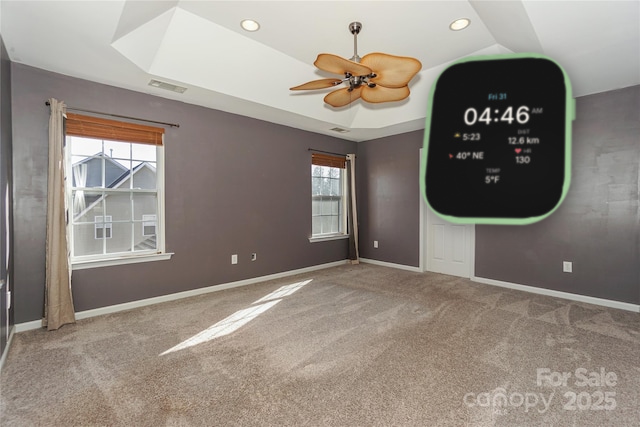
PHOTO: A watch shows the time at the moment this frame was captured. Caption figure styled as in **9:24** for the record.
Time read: **4:46**
